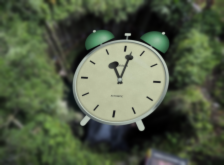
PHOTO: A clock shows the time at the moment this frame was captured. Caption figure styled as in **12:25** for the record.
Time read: **11:02**
